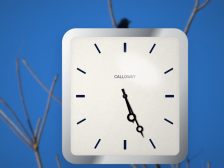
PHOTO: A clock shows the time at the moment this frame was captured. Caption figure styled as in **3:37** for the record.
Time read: **5:26**
